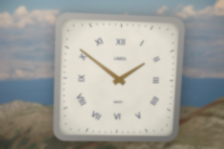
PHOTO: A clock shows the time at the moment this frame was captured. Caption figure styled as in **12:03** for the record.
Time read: **1:51**
